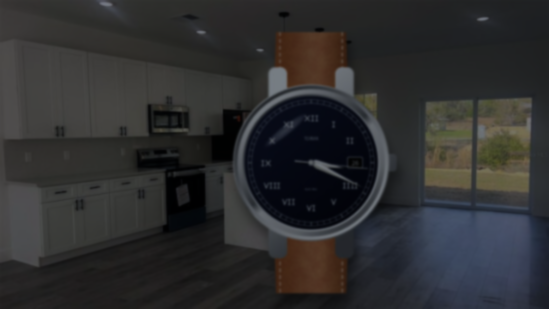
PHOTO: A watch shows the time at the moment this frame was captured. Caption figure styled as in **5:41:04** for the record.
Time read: **3:19:16**
